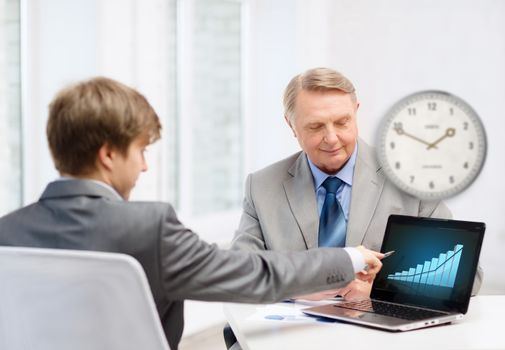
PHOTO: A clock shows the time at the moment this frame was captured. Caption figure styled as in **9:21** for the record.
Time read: **1:49**
